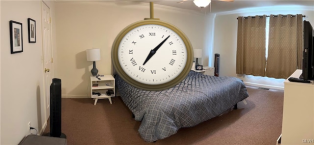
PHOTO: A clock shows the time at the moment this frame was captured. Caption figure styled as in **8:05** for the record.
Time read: **7:07**
